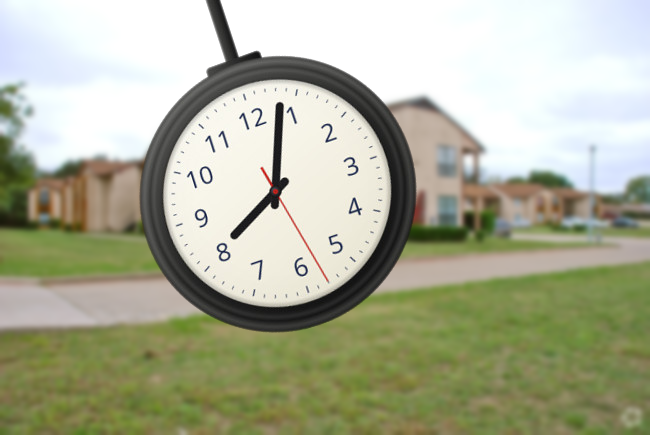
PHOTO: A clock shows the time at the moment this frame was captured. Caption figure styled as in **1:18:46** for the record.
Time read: **8:03:28**
